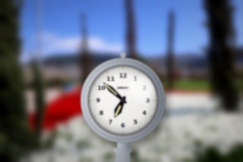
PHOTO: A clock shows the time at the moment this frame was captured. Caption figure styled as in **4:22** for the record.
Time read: **6:52**
